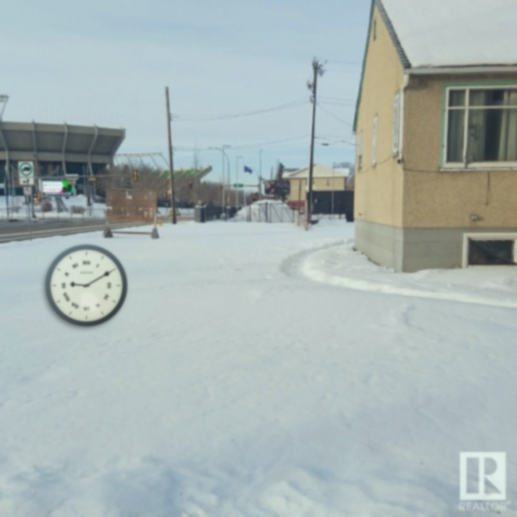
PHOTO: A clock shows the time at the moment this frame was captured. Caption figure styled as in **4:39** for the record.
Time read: **9:10**
